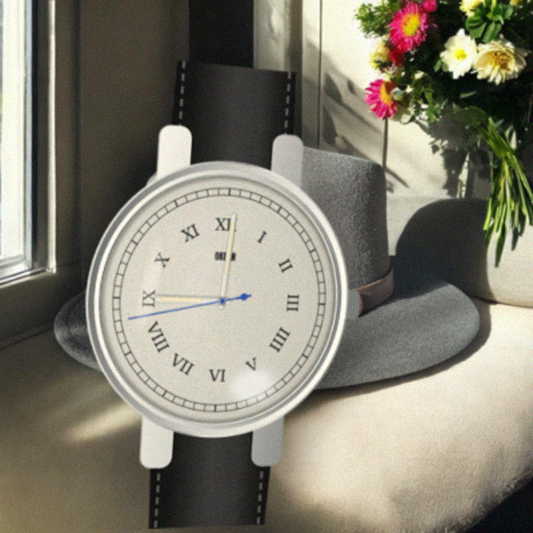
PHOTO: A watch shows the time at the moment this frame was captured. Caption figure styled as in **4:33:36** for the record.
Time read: **9:00:43**
